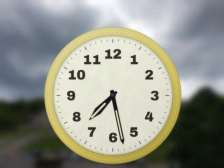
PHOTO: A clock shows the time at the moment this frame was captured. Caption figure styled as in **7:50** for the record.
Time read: **7:28**
